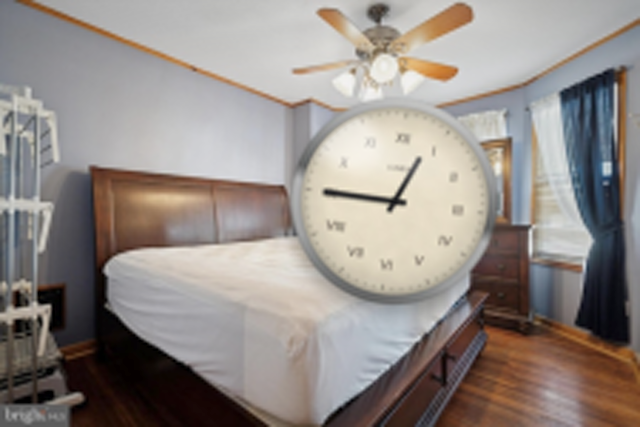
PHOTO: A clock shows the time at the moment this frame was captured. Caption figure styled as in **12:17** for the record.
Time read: **12:45**
